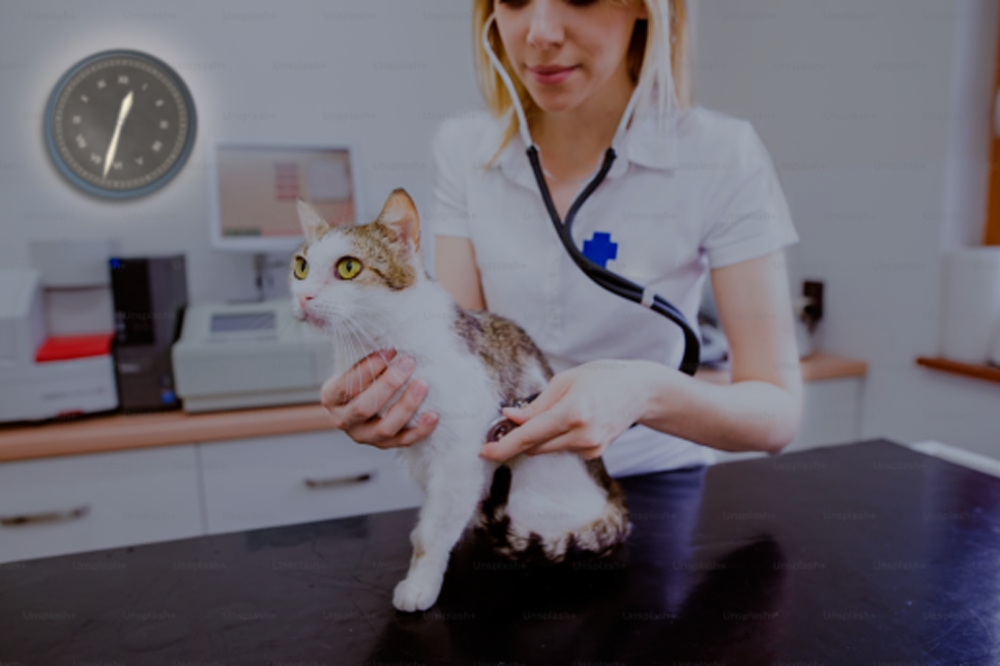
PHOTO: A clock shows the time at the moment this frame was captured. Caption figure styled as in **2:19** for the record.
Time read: **12:32**
